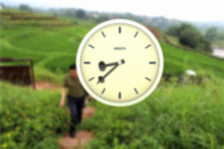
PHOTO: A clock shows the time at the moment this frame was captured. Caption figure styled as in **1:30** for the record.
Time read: **8:38**
